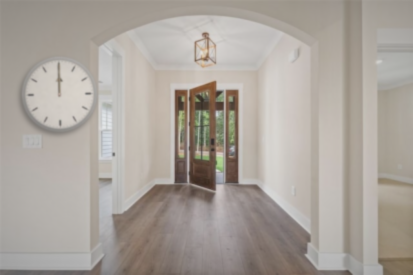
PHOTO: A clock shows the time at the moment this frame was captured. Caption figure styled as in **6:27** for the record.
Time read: **12:00**
